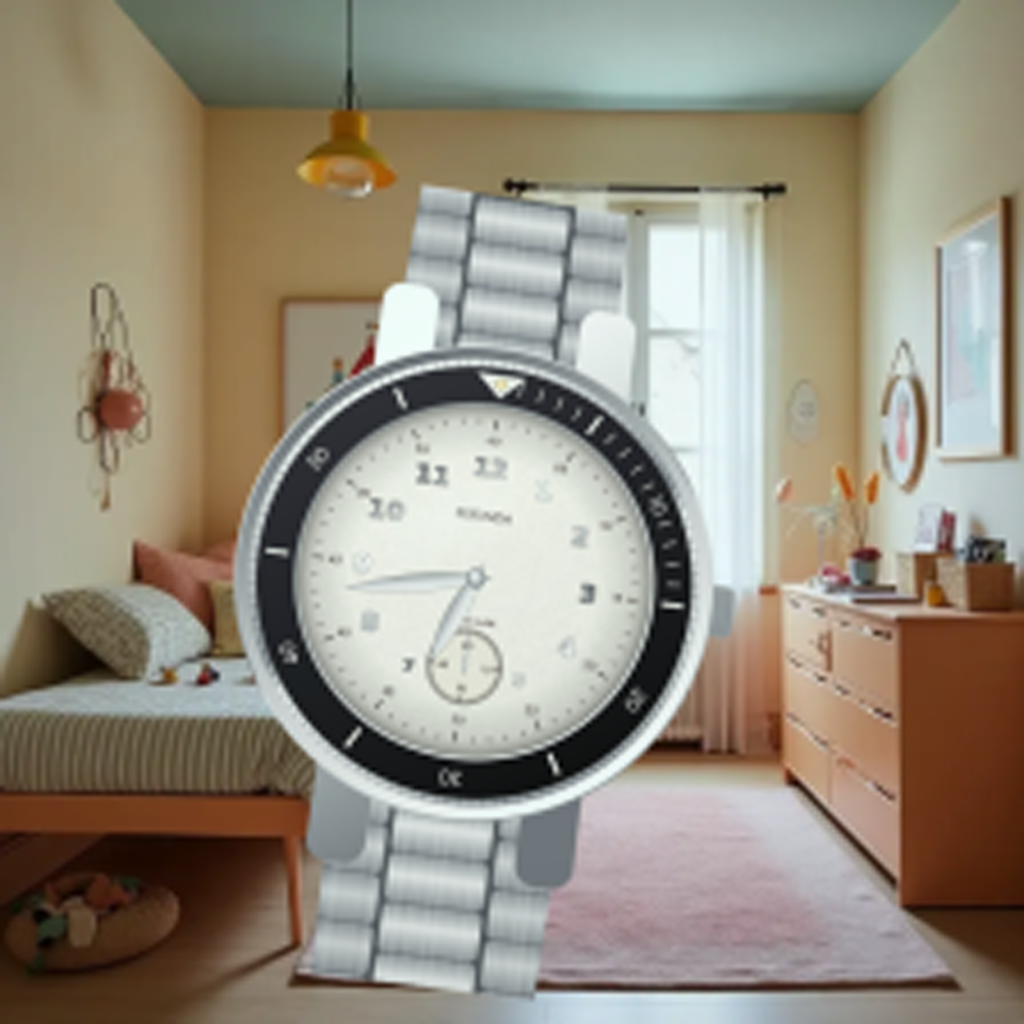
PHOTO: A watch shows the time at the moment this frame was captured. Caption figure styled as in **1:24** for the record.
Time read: **6:43**
